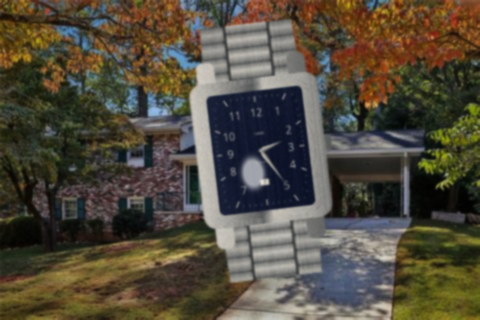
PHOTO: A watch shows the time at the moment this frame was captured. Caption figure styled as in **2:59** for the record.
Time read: **2:25**
